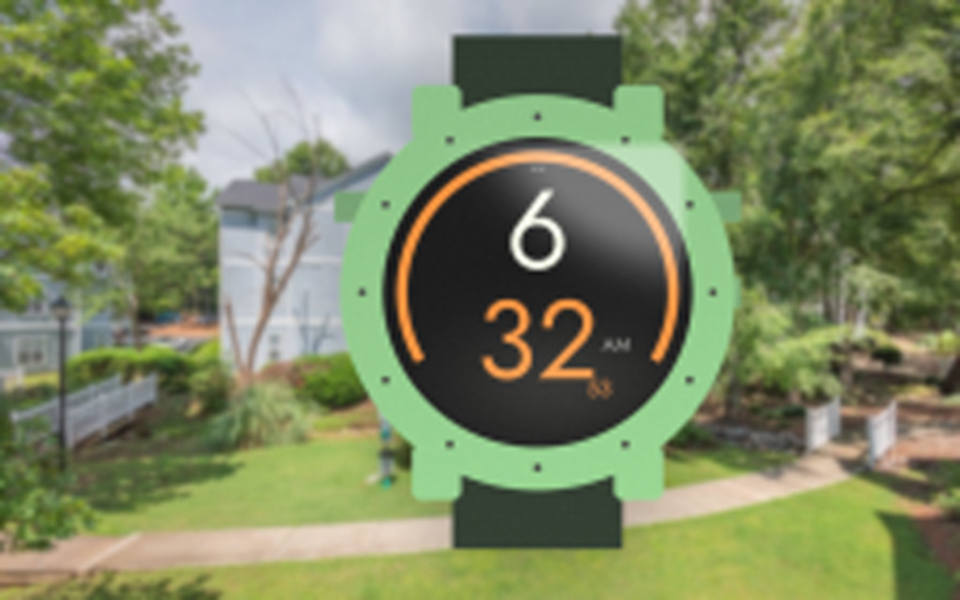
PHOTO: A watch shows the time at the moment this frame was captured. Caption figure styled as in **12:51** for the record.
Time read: **6:32**
